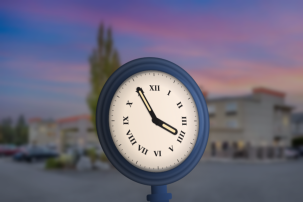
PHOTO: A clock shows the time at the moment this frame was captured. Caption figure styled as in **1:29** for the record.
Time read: **3:55**
